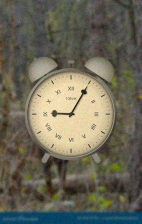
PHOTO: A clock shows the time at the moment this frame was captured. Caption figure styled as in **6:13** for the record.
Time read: **9:05**
